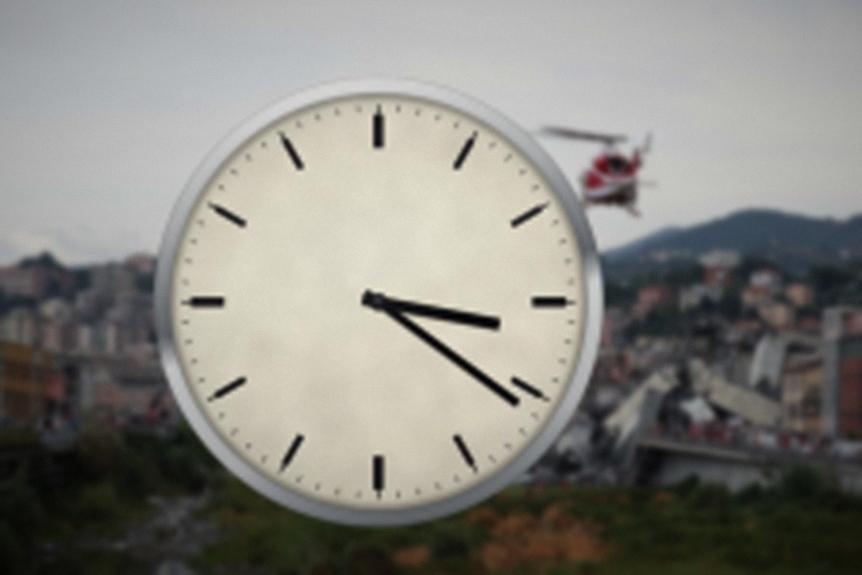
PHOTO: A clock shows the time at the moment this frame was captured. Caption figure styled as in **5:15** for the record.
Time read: **3:21**
